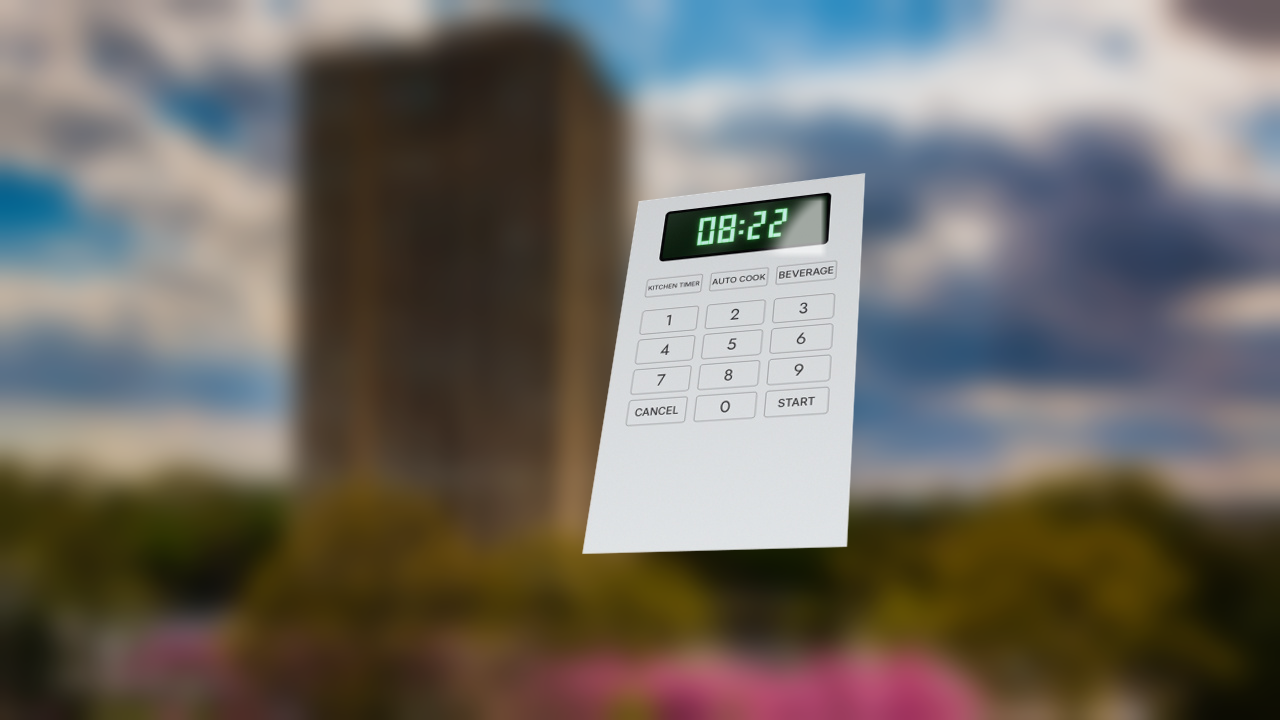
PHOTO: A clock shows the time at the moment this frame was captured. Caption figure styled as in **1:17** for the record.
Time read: **8:22**
